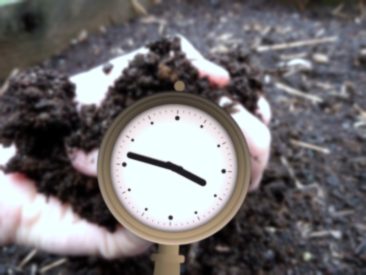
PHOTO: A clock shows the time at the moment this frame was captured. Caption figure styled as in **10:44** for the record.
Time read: **3:47**
